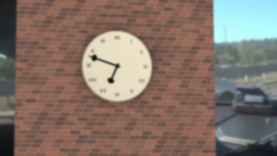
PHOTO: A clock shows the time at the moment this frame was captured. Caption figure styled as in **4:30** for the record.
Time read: **6:48**
